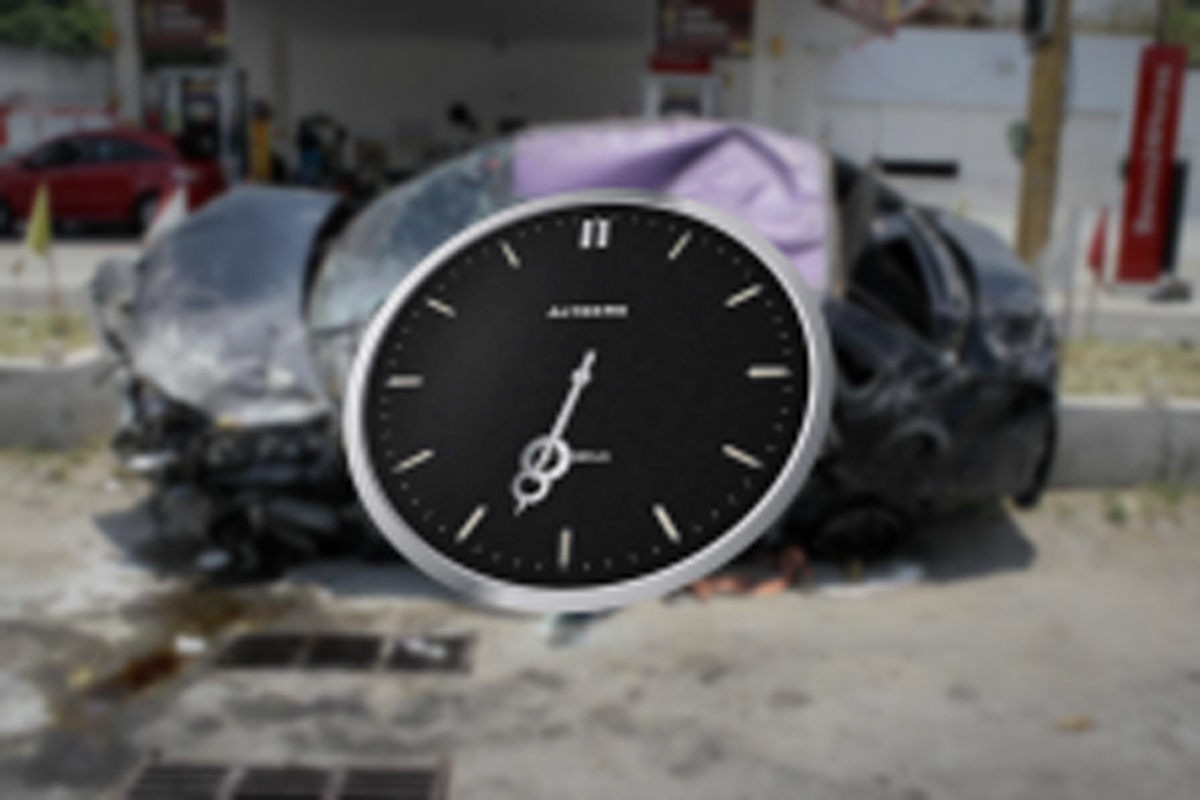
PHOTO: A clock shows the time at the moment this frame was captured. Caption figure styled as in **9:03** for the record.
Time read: **6:33**
